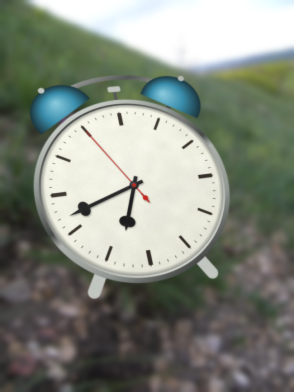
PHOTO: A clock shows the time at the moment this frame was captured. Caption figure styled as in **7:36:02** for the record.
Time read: **6:41:55**
